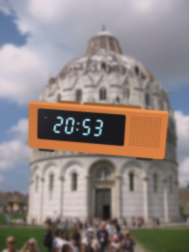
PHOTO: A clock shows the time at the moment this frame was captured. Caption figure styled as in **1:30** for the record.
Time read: **20:53**
